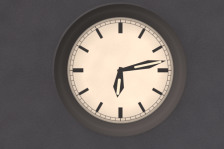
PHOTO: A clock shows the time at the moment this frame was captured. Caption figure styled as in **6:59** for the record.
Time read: **6:13**
